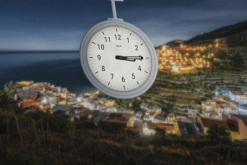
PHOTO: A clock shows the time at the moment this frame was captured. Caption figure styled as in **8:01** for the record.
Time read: **3:15**
